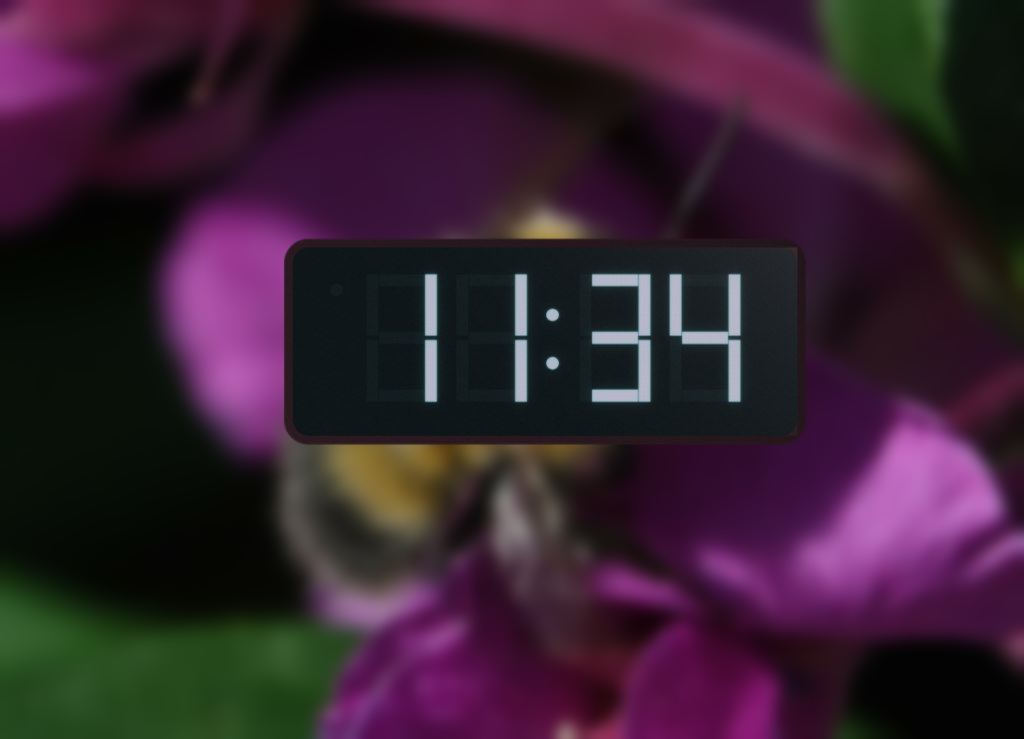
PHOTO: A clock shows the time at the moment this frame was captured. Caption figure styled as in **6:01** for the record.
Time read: **11:34**
